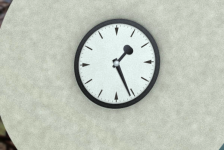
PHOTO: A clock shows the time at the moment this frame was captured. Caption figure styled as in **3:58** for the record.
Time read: **1:26**
